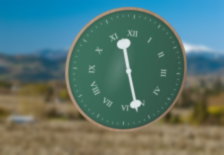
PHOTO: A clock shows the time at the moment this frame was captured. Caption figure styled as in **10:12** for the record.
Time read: **11:27**
